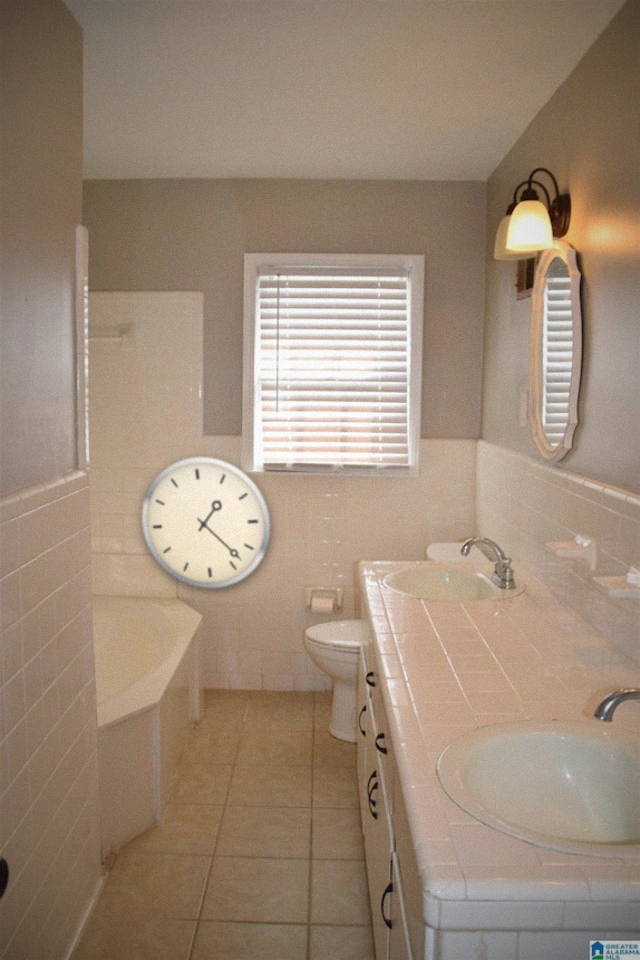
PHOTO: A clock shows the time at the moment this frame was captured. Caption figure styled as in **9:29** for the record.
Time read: **1:23**
